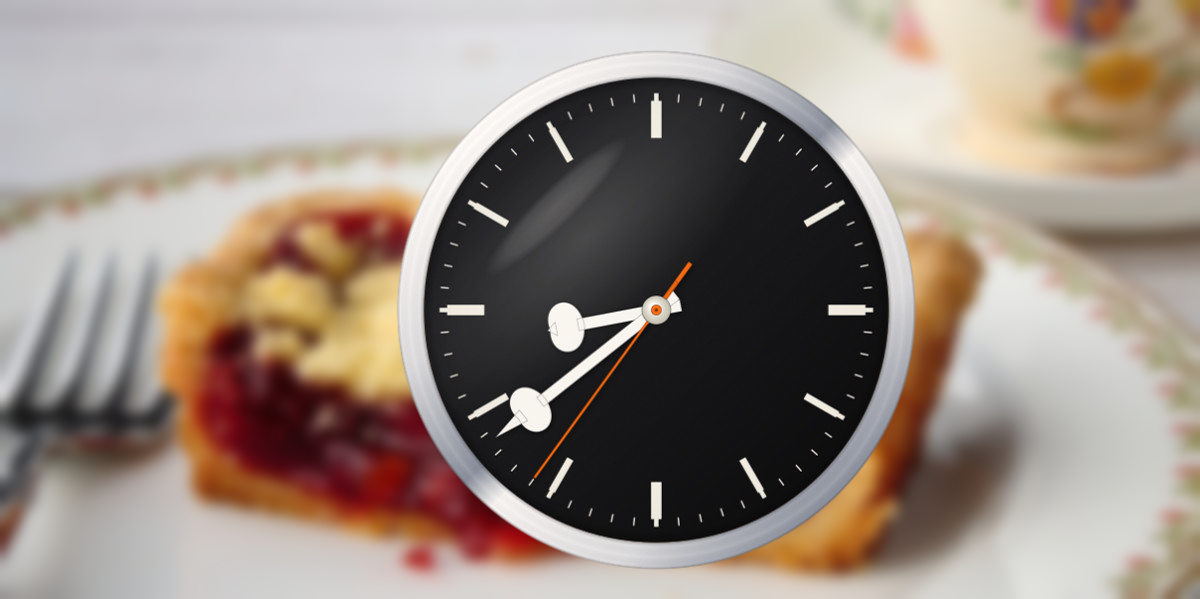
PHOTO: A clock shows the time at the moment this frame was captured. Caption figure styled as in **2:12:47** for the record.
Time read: **8:38:36**
